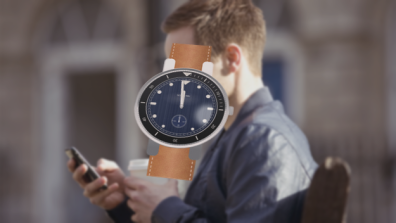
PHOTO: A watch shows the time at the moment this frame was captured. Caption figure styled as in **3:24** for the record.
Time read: **11:59**
